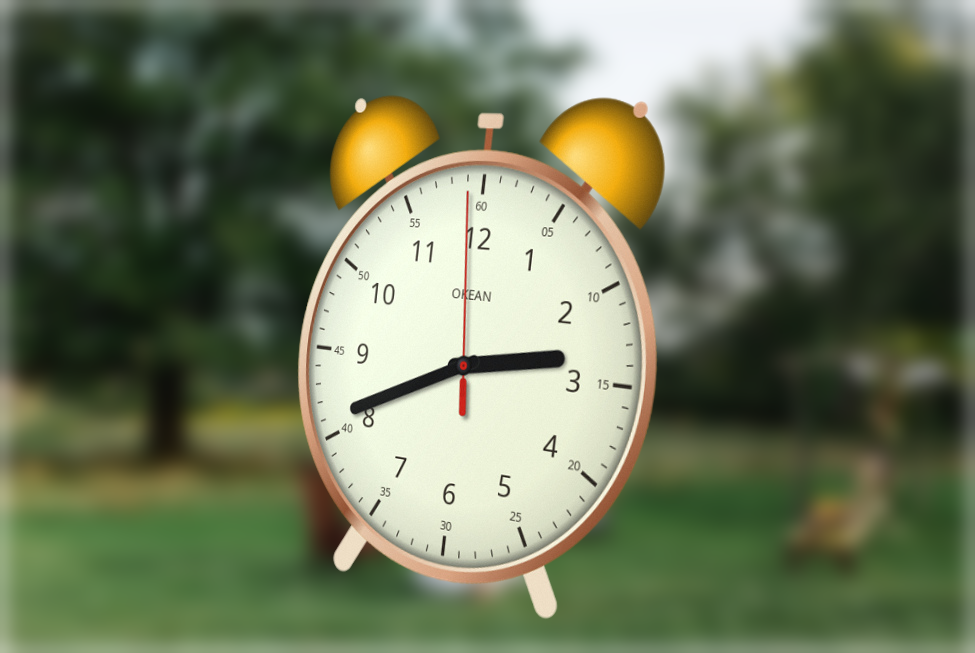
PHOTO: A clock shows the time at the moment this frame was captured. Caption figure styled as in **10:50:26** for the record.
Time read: **2:40:59**
